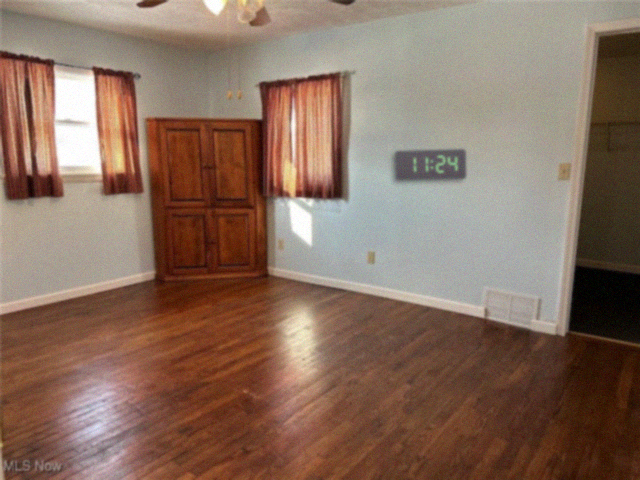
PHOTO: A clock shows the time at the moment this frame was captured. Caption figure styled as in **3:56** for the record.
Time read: **11:24**
